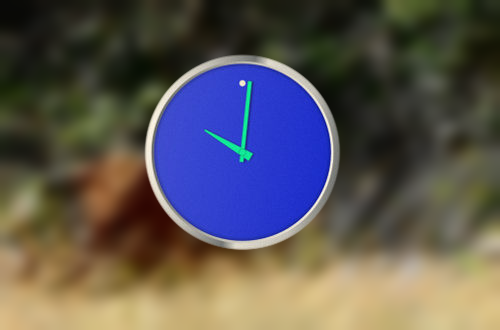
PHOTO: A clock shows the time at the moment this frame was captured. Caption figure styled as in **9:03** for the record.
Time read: **10:01**
